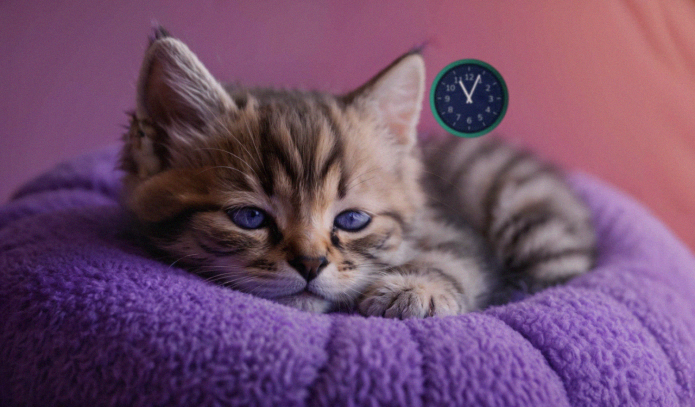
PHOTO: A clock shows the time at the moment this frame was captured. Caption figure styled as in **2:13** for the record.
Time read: **11:04**
